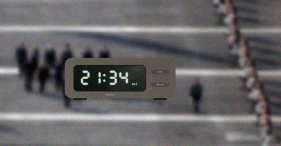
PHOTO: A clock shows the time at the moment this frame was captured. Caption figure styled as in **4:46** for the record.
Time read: **21:34**
